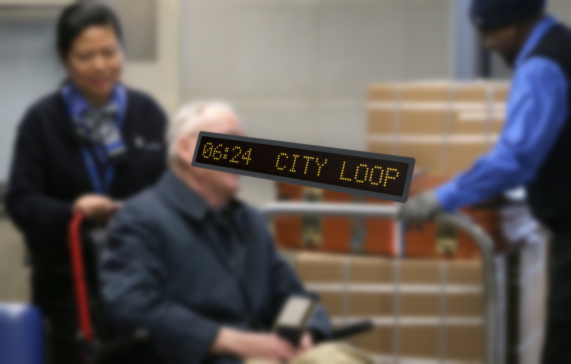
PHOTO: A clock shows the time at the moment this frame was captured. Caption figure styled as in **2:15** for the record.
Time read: **6:24**
